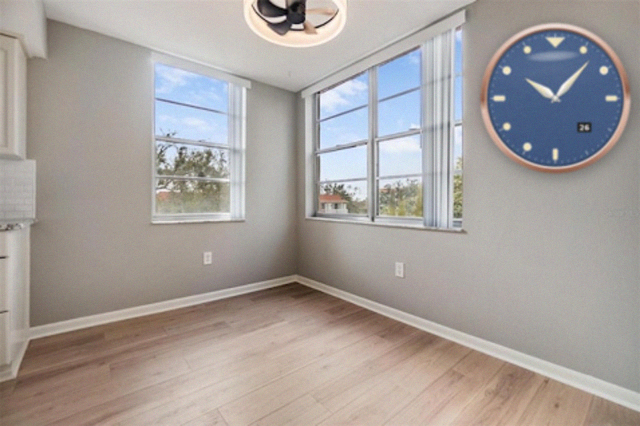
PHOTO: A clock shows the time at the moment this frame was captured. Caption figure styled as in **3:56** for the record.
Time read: **10:07**
